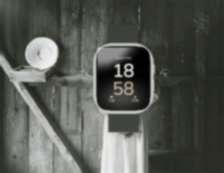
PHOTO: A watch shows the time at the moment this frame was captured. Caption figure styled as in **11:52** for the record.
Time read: **18:58**
